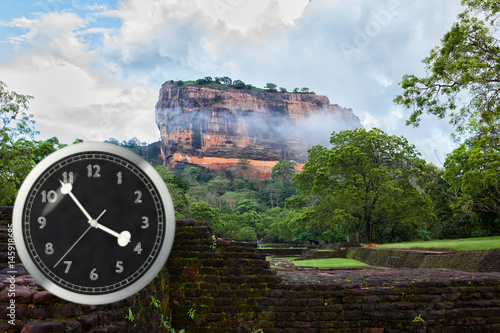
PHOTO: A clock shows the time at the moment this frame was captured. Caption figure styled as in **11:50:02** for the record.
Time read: **3:53:37**
